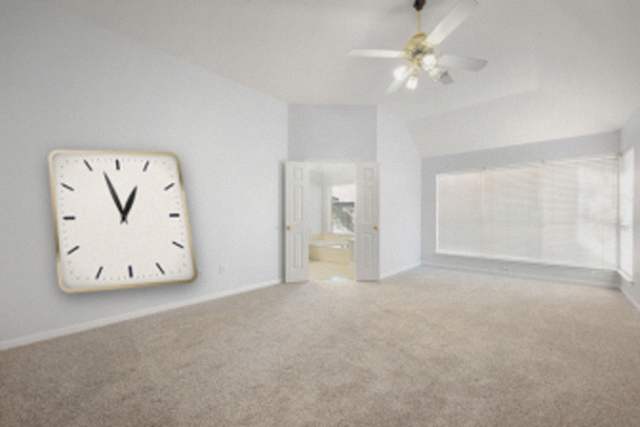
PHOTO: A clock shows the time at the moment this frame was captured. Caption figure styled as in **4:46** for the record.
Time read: **12:57**
